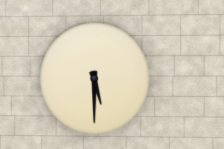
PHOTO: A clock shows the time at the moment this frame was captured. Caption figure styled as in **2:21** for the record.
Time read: **5:30**
